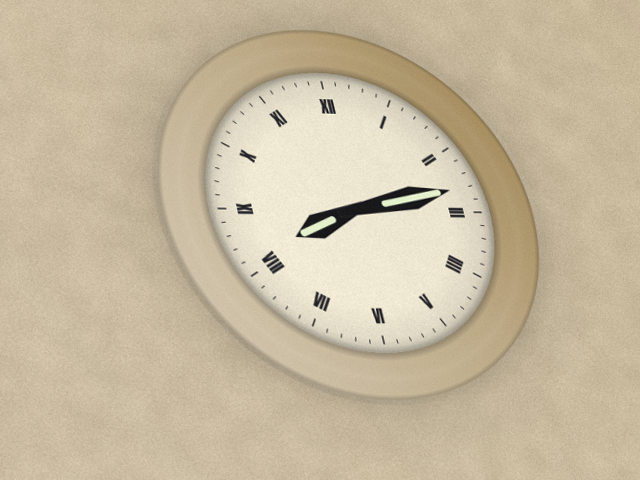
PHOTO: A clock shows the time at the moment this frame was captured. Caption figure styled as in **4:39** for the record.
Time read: **8:13**
